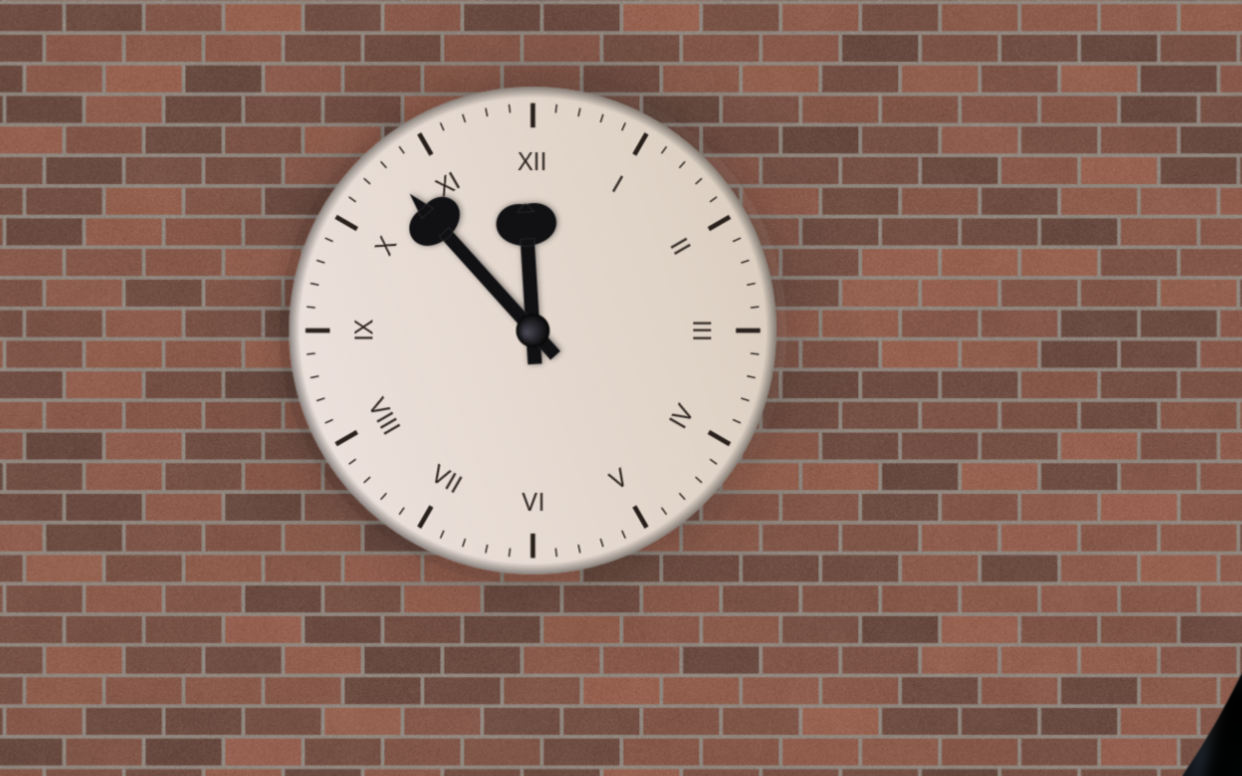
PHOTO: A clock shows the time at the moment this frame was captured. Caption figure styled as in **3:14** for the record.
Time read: **11:53**
